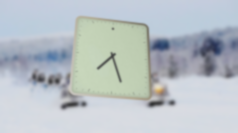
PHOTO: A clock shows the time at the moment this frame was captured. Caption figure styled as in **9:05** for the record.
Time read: **7:27**
